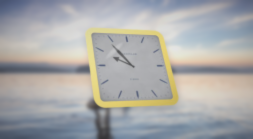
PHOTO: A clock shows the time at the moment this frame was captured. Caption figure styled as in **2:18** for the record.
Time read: **9:54**
